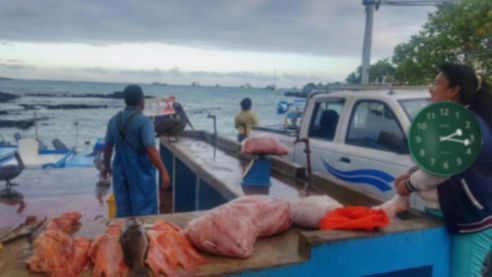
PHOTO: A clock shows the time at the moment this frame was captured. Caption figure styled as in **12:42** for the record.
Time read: **2:17**
